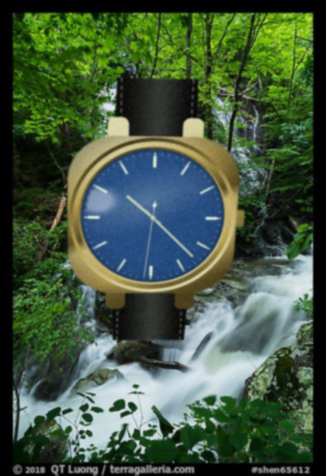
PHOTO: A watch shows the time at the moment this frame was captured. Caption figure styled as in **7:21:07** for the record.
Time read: **10:22:31**
